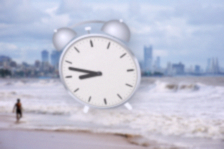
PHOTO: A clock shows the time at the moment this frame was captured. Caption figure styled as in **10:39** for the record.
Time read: **8:48**
